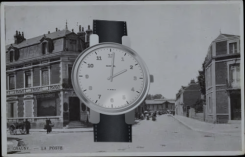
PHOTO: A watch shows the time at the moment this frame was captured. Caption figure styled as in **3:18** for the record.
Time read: **2:01**
